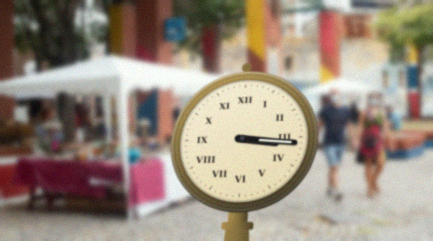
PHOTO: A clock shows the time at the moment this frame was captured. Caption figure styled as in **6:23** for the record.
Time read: **3:16**
